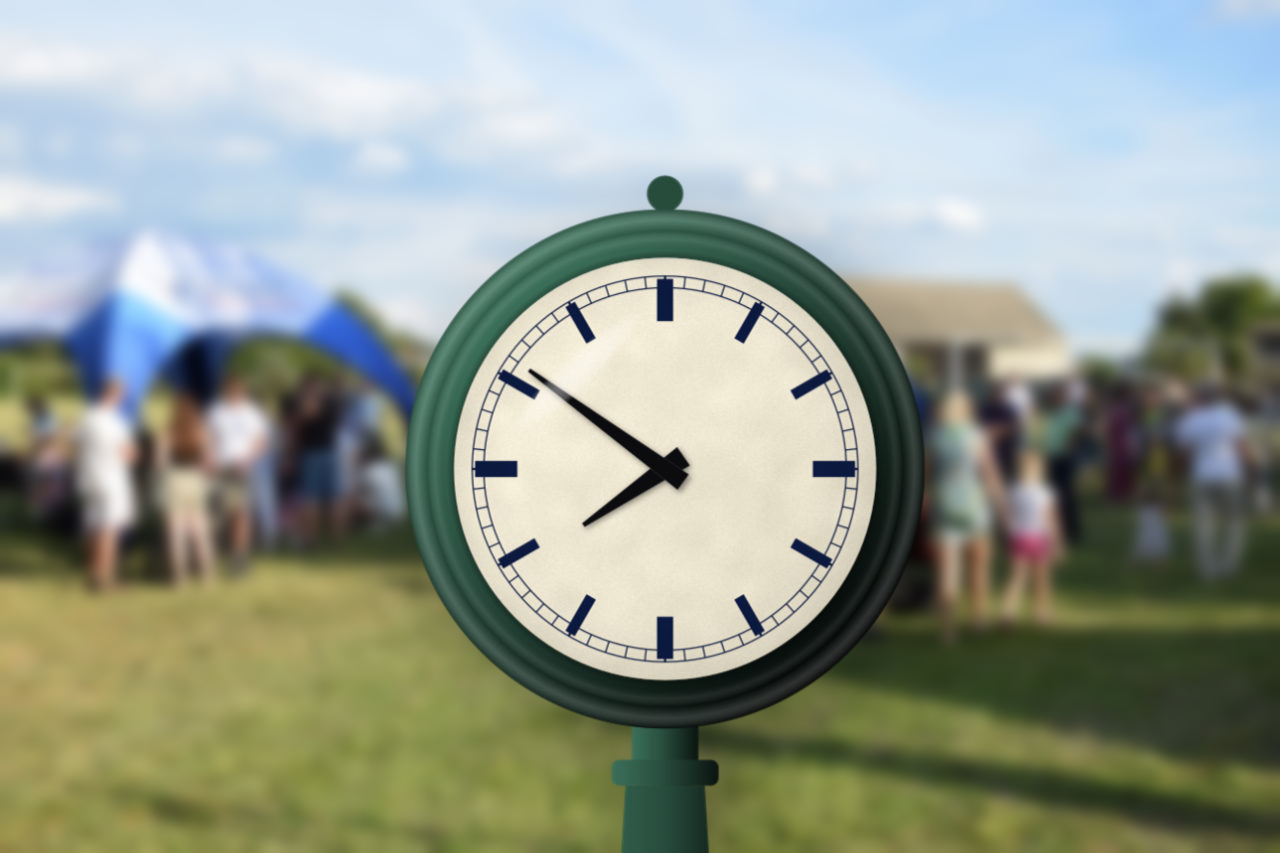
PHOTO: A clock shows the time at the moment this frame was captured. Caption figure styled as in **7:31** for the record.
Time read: **7:51**
